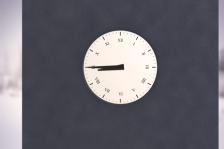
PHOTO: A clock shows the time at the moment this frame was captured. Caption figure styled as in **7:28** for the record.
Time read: **8:45**
